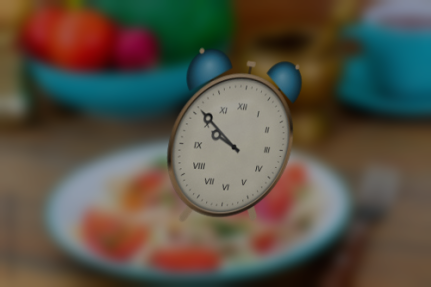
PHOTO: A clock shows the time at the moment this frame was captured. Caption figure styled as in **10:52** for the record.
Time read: **9:51**
